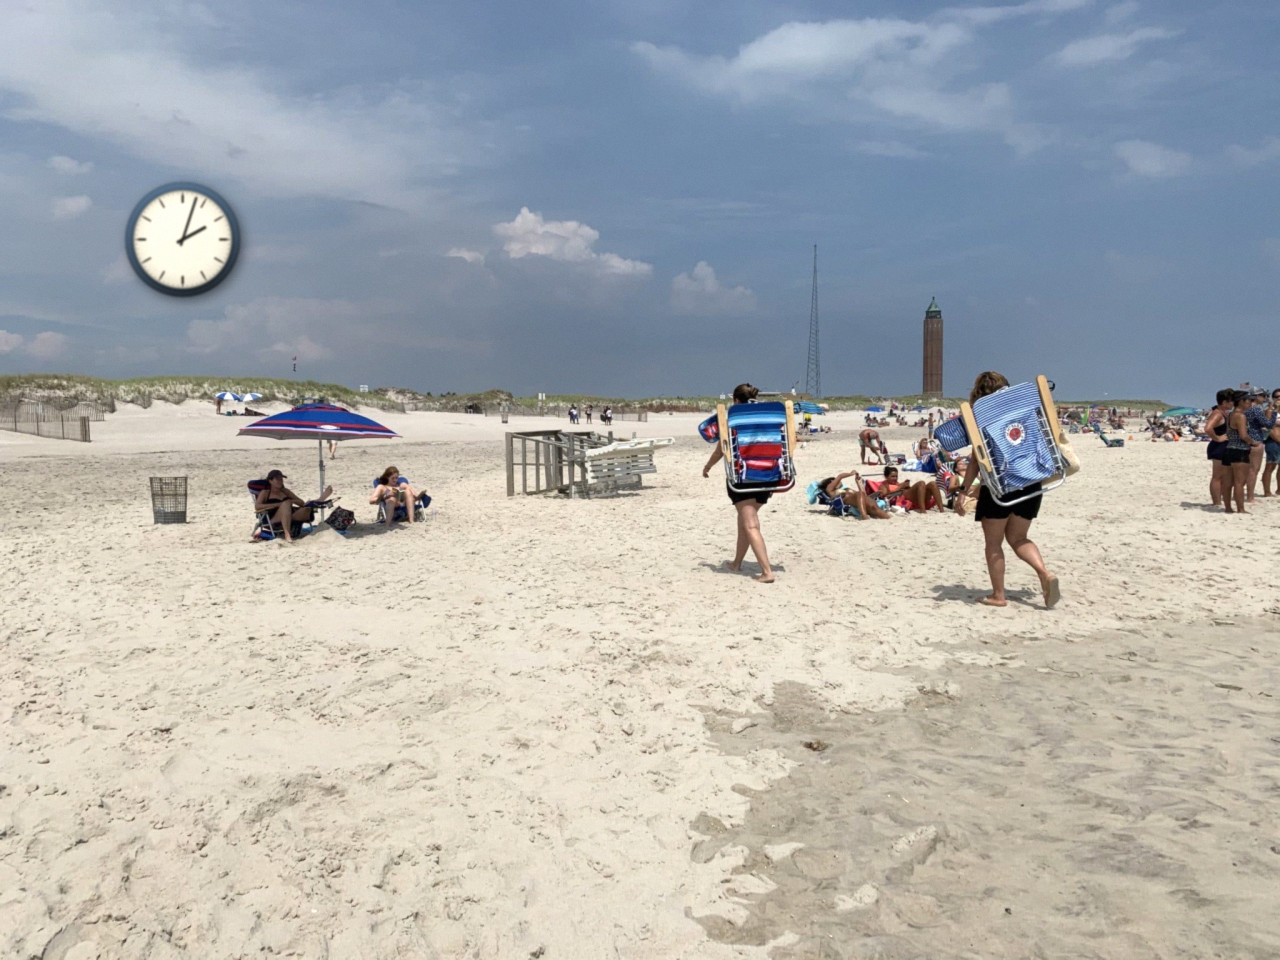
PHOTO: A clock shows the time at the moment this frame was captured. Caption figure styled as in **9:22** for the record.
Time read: **2:03**
